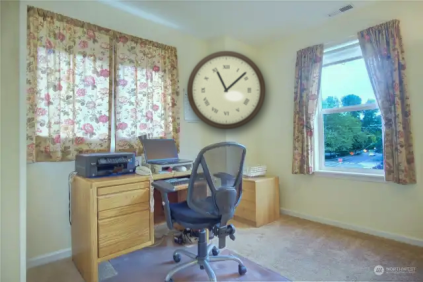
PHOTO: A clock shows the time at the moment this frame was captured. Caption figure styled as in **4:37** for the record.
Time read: **11:08**
